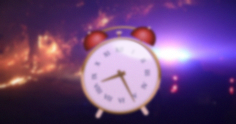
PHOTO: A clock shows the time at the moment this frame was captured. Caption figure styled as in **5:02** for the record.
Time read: **8:26**
